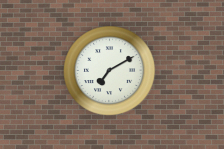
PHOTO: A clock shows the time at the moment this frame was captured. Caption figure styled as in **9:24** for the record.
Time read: **7:10**
